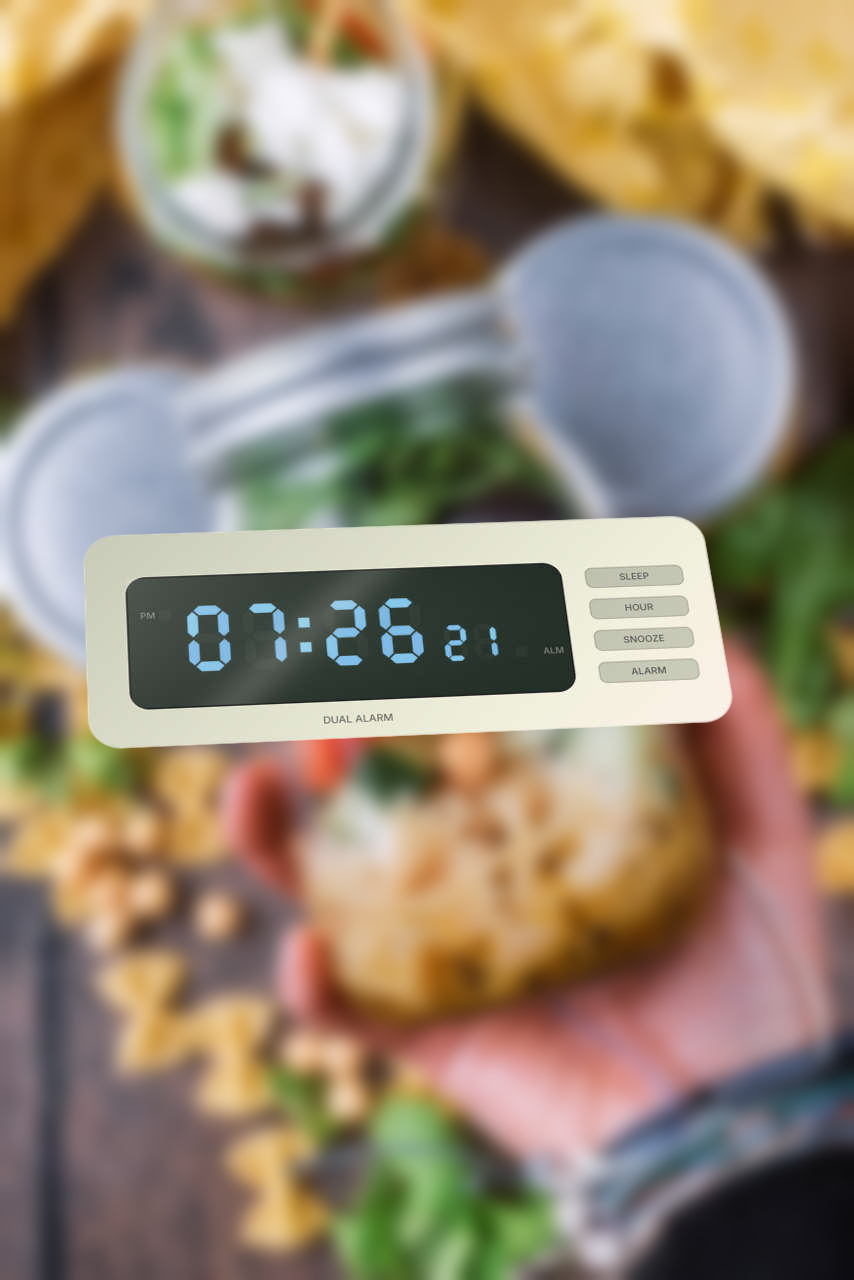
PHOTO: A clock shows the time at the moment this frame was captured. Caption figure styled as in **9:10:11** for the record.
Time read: **7:26:21**
